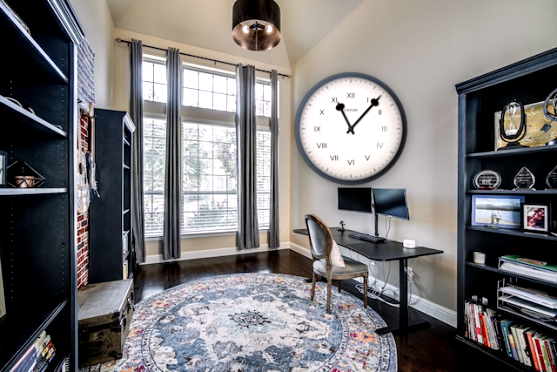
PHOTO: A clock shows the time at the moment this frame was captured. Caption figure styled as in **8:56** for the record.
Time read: **11:07**
